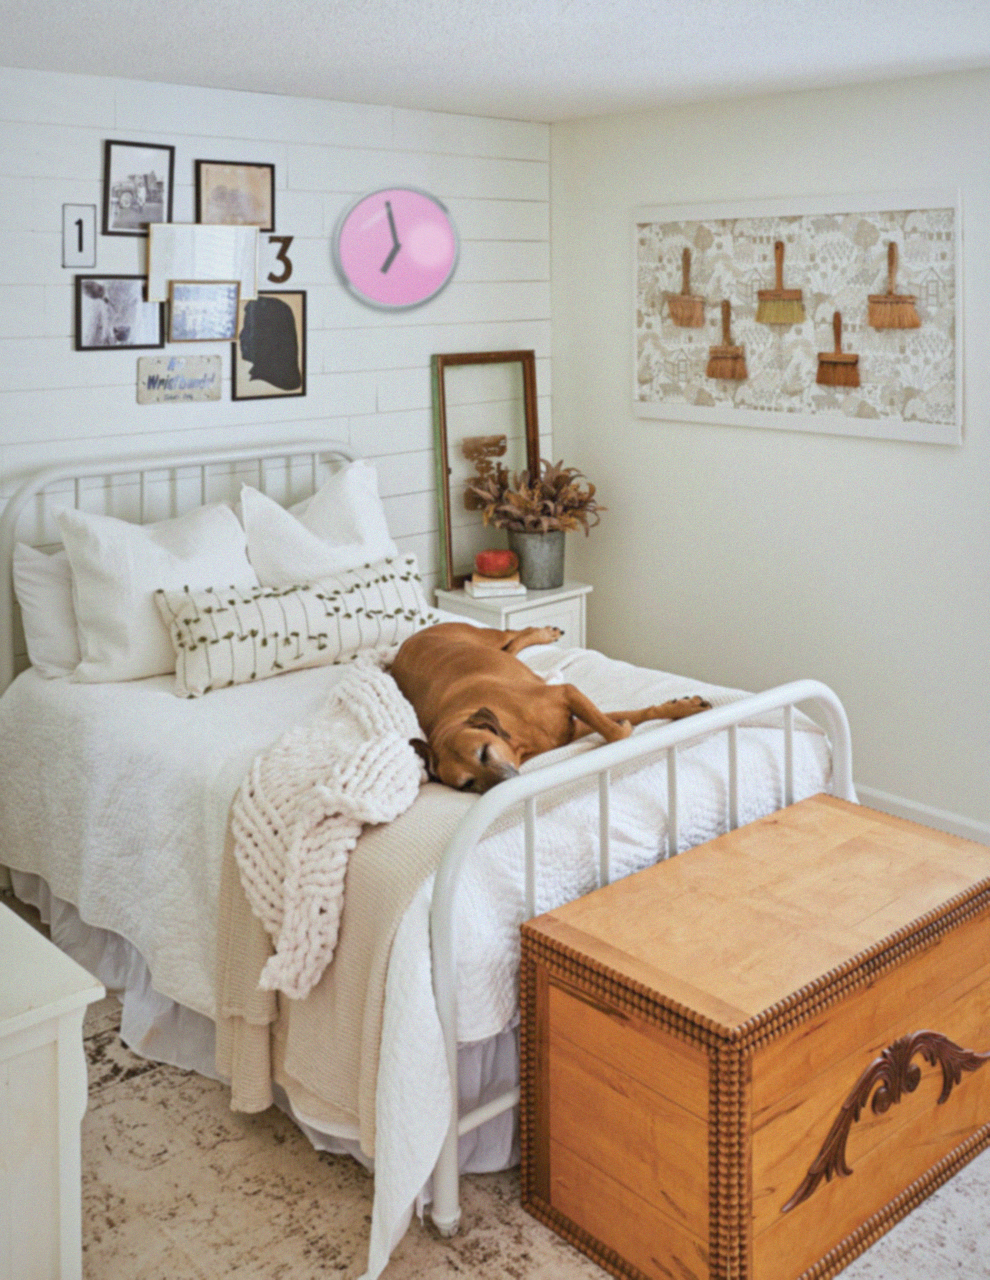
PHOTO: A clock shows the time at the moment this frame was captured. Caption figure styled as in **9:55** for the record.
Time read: **6:58**
